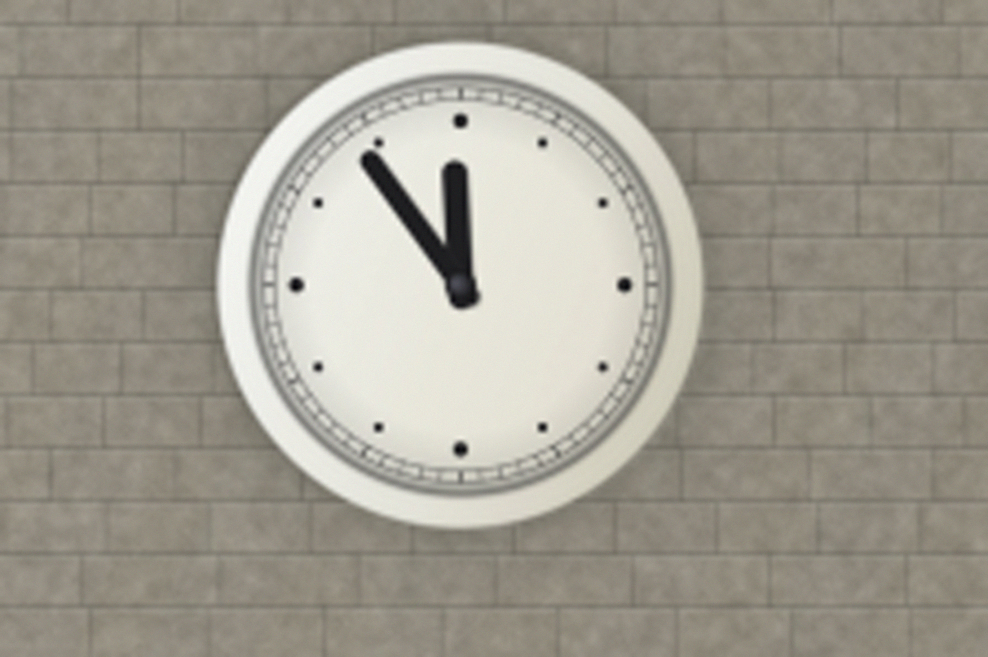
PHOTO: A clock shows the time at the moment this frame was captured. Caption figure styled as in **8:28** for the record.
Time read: **11:54**
